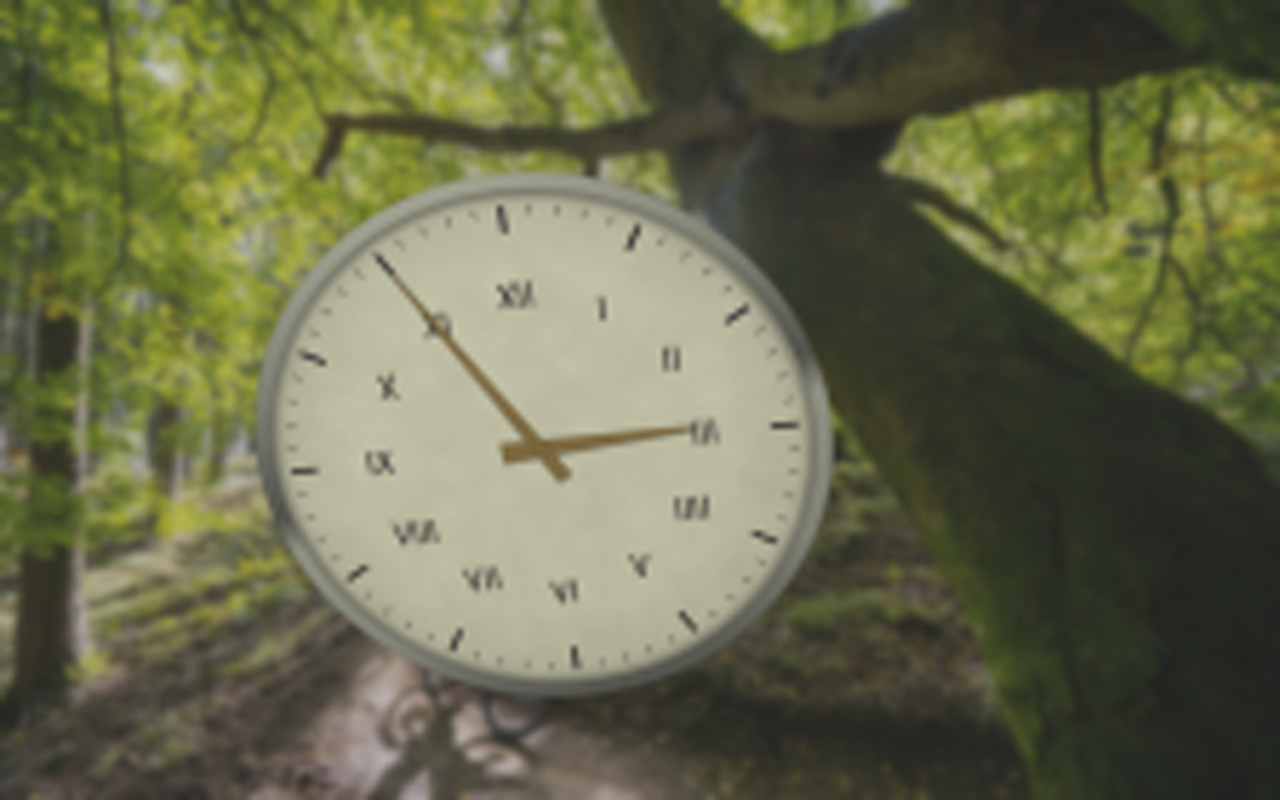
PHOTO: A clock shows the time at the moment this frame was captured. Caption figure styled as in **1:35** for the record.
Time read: **2:55**
